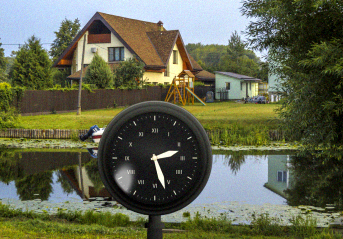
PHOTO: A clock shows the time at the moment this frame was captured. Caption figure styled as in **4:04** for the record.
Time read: **2:27**
